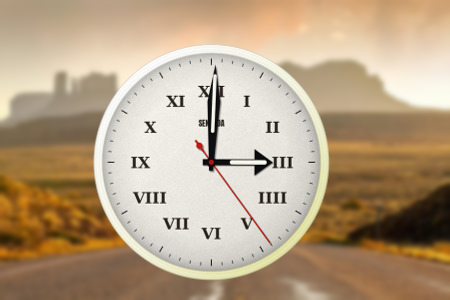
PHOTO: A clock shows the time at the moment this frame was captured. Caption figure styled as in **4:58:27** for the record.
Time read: **3:00:24**
